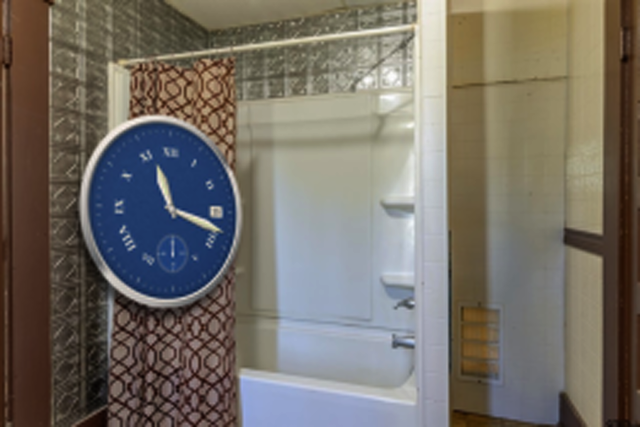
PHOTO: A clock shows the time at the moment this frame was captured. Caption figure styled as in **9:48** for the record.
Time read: **11:18**
